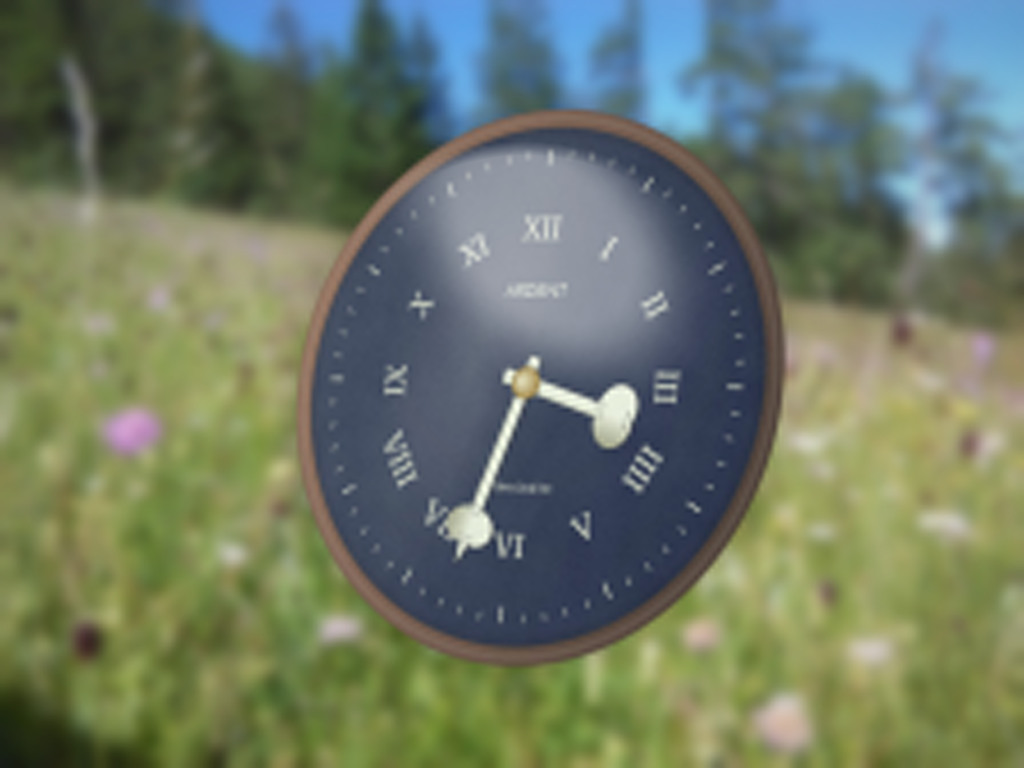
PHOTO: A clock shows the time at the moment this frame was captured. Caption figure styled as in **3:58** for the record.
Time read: **3:33**
